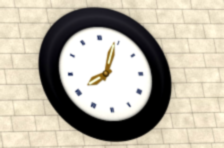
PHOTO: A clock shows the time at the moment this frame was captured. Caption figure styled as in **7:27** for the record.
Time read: **8:04**
